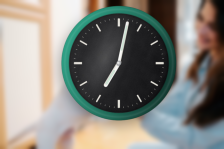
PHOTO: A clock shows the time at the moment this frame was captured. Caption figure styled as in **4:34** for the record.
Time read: **7:02**
